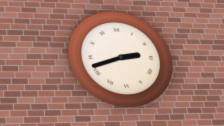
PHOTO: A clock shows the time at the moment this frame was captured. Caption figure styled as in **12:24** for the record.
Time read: **2:42**
